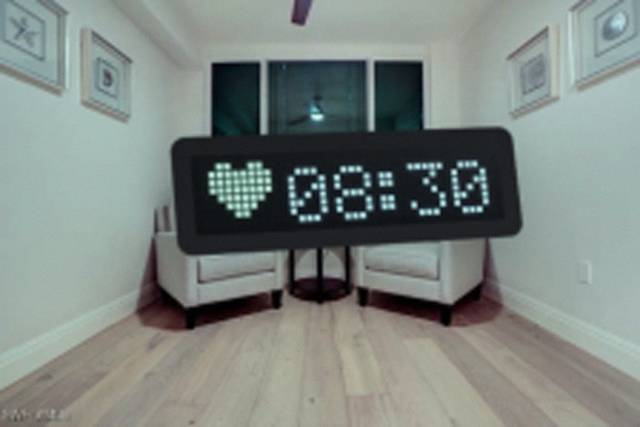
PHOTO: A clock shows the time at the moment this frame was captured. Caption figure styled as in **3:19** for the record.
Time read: **8:30**
